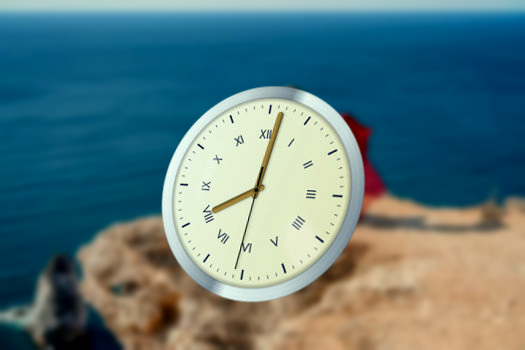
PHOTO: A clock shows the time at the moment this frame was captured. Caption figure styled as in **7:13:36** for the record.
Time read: **8:01:31**
